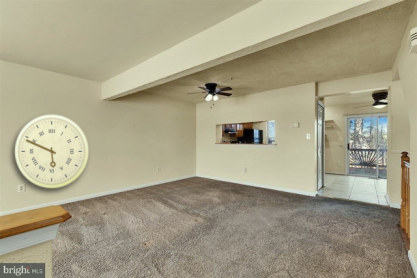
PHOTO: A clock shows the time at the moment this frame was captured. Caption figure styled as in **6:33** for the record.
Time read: **5:49**
